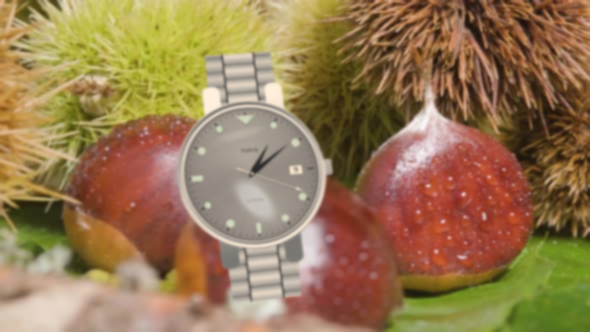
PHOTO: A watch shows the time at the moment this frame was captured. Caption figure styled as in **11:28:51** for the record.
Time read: **1:09:19**
